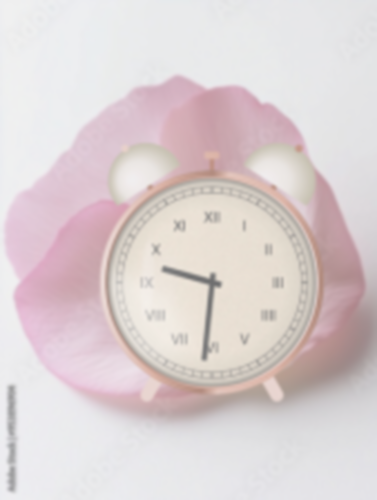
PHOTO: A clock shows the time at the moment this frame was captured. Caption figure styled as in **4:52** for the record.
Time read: **9:31**
